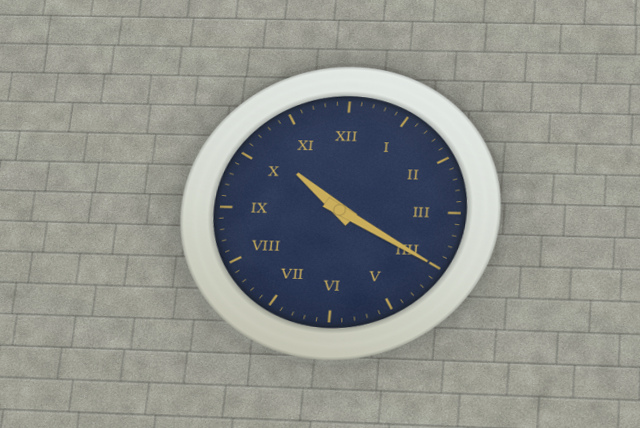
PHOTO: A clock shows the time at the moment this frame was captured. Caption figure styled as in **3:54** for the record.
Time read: **10:20**
